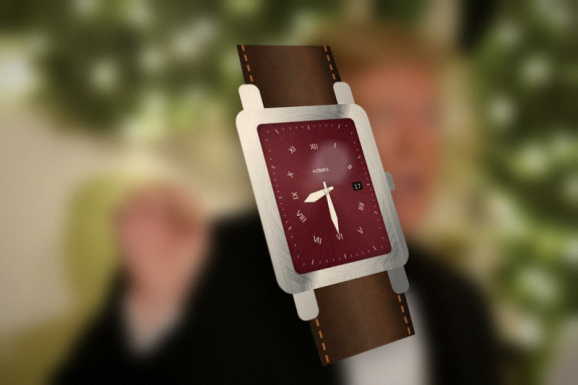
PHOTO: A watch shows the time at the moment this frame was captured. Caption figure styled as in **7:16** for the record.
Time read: **8:30**
